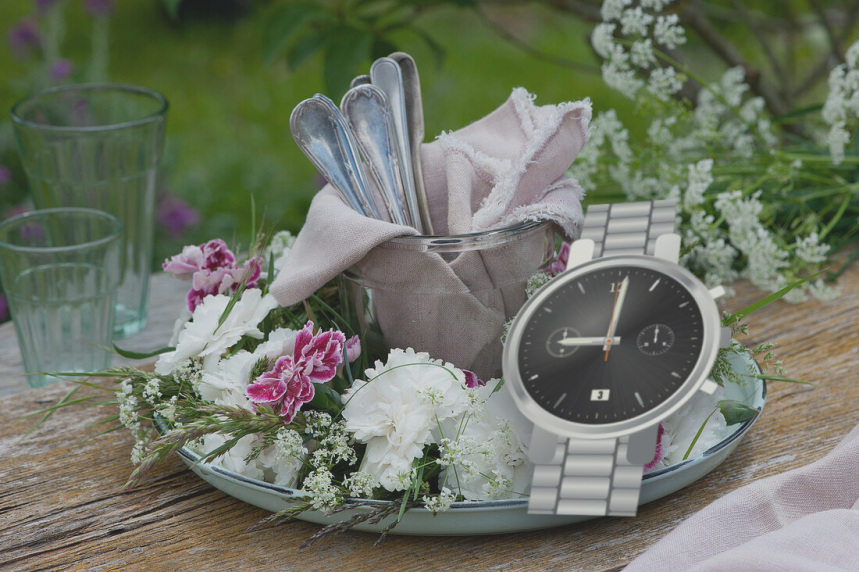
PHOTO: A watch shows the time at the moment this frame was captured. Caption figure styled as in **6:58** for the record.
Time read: **9:01**
